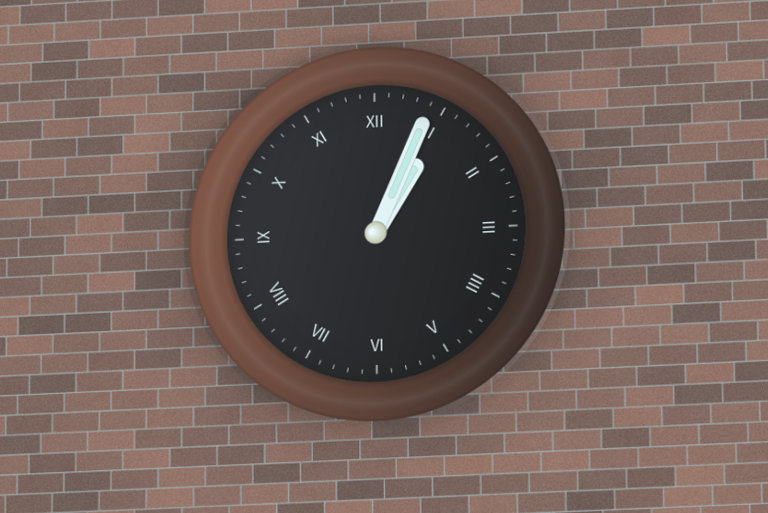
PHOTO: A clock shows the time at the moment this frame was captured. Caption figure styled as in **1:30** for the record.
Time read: **1:04**
